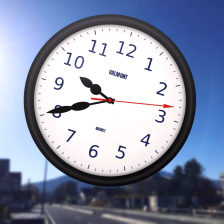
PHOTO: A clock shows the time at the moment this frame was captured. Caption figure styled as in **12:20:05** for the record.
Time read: **9:40:13**
